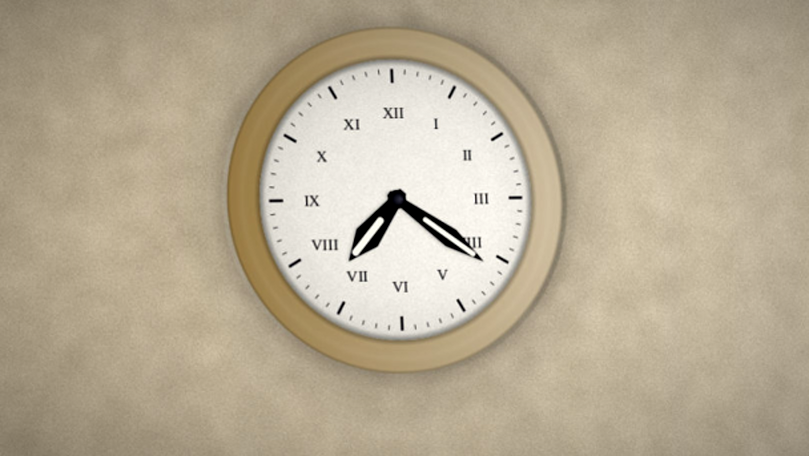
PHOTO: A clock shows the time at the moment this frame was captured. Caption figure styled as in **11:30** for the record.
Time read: **7:21**
